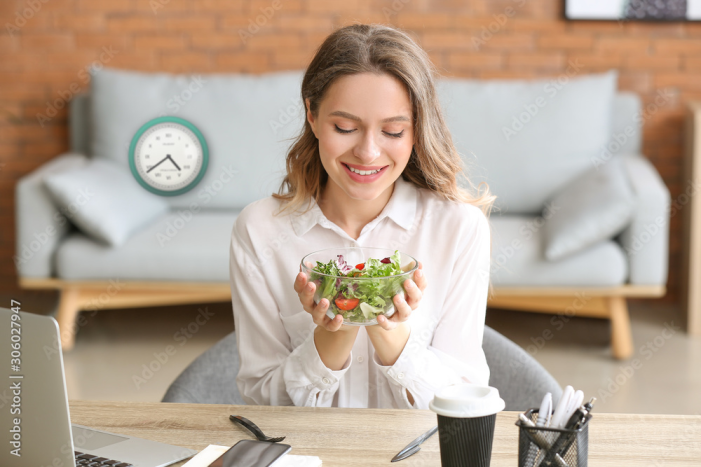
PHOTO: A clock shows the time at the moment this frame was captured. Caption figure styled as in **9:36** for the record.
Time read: **4:39**
